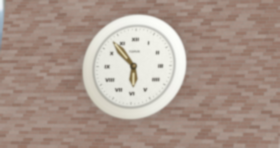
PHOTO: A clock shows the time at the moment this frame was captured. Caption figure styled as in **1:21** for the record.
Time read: **5:53**
